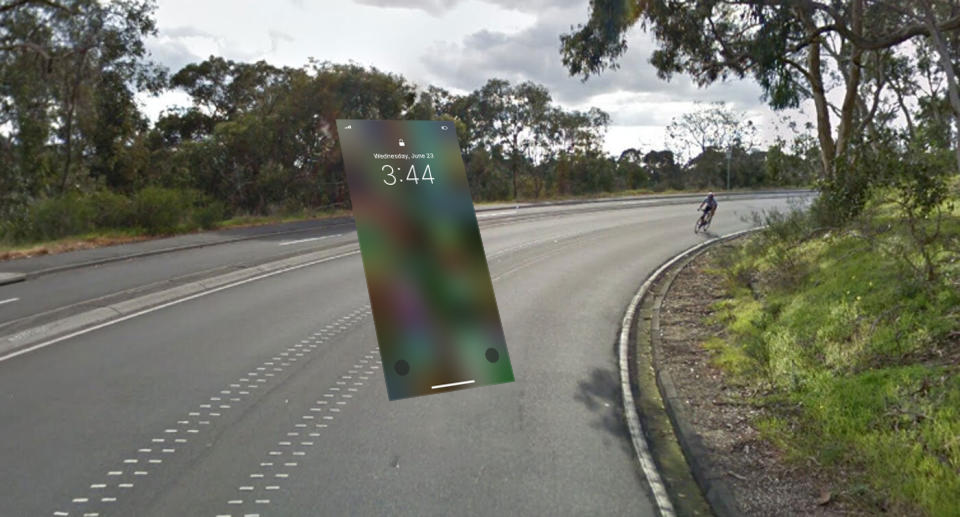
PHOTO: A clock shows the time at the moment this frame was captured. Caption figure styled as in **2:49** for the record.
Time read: **3:44**
